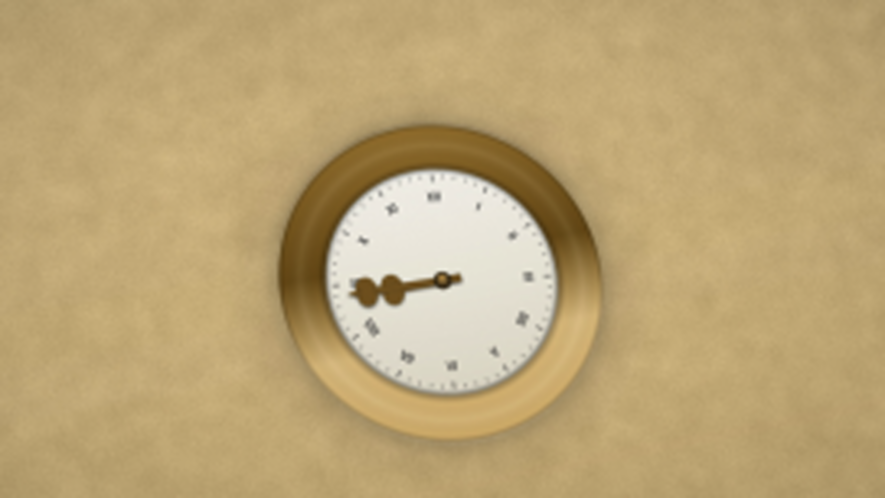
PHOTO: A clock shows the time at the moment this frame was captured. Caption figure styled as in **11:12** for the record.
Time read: **8:44**
